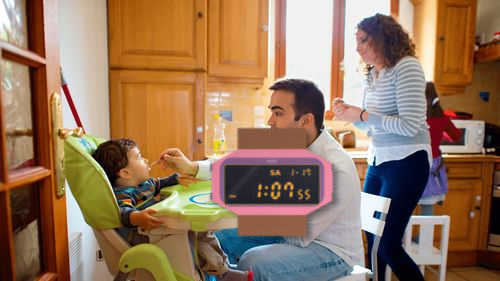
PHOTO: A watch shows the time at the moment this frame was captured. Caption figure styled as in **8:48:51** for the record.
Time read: **1:07:55**
